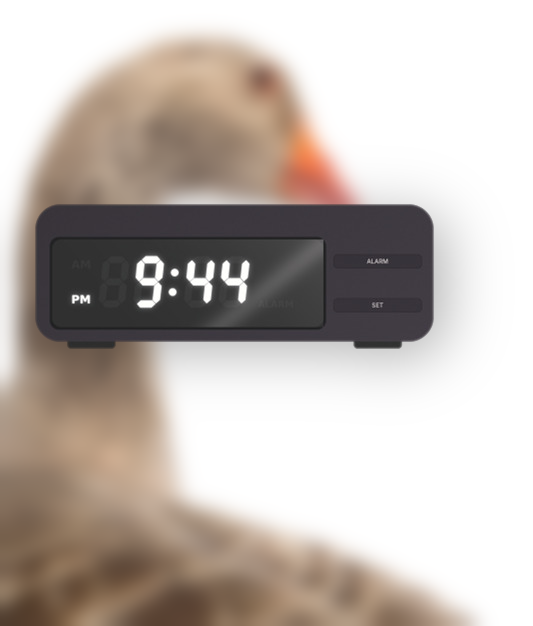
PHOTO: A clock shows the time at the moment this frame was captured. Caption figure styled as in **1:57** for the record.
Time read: **9:44**
